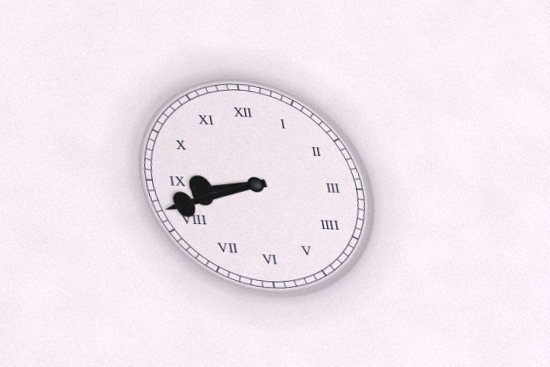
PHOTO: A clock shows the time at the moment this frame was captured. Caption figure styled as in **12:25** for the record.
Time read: **8:42**
